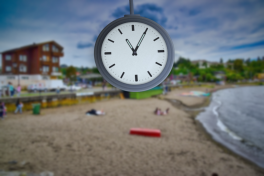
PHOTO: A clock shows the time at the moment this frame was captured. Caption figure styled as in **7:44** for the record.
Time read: **11:05**
